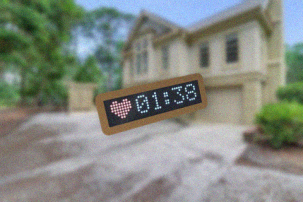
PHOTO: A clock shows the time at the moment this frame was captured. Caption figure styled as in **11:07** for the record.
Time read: **1:38**
